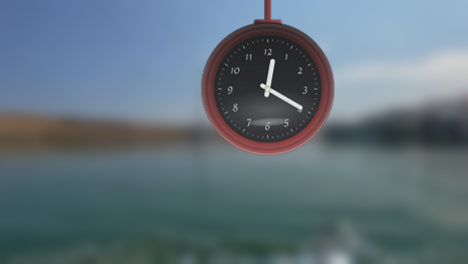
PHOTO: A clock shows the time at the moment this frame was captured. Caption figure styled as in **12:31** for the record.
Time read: **12:20**
